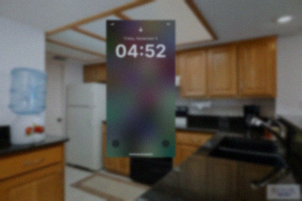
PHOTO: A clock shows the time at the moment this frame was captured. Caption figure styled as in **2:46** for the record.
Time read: **4:52**
